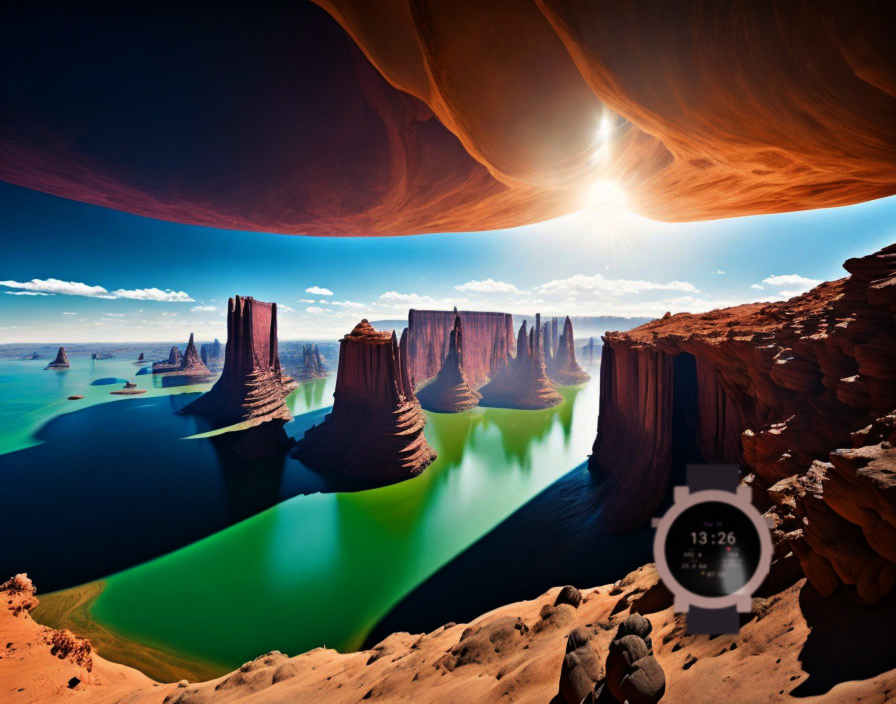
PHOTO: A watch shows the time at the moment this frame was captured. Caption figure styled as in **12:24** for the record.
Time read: **13:26**
